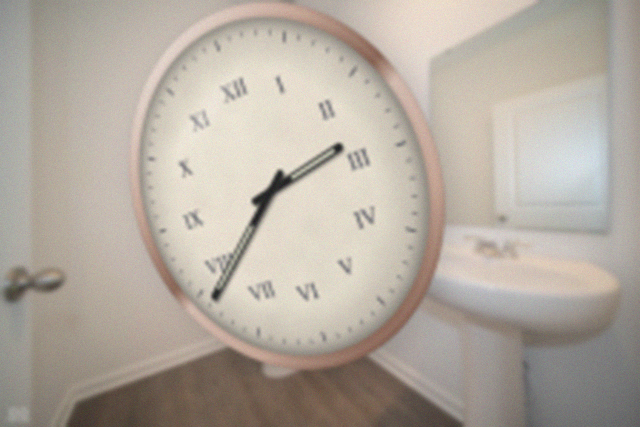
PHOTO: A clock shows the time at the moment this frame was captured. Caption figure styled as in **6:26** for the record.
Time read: **2:39**
